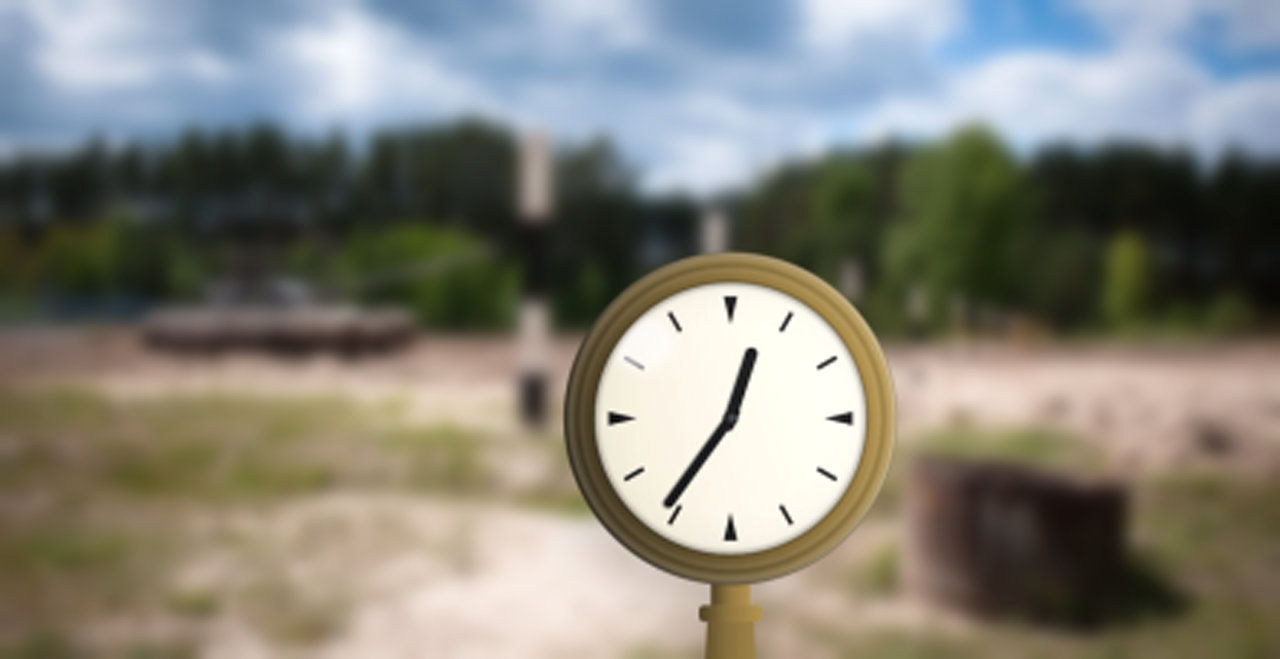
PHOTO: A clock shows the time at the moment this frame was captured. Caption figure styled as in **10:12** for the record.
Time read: **12:36**
